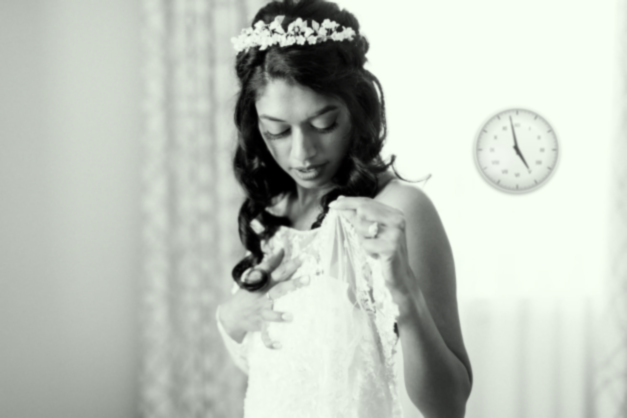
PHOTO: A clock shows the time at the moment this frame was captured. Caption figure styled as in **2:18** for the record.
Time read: **4:58**
